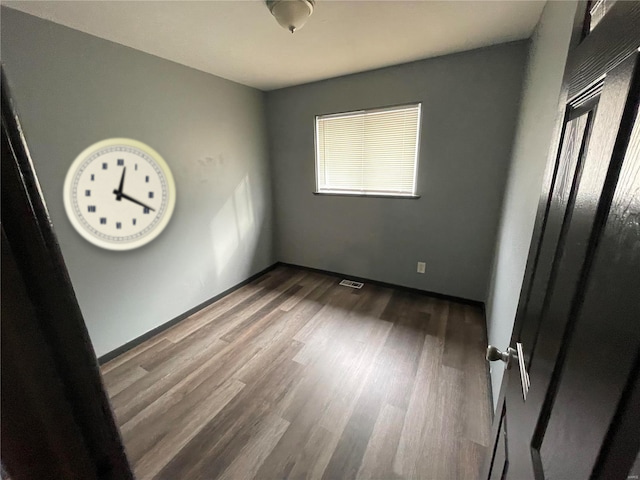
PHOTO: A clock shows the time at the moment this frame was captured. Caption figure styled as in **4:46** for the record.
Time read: **12:19**
